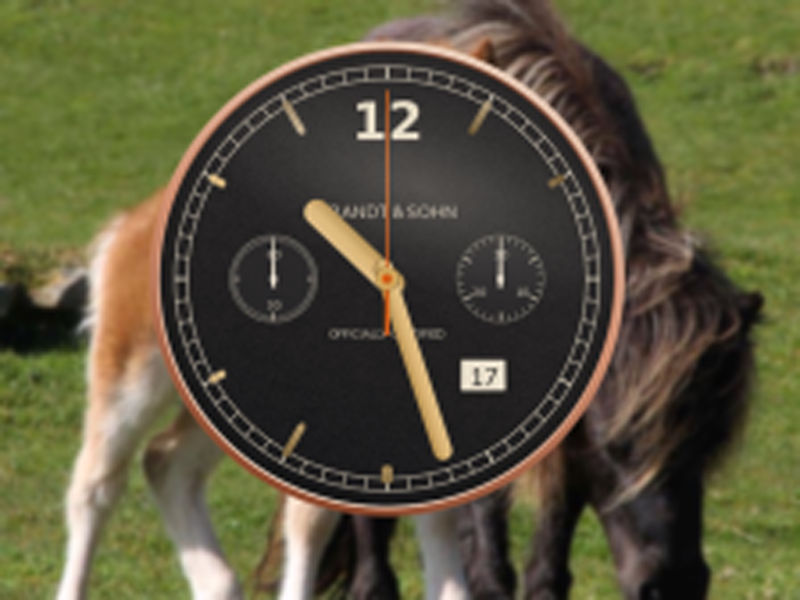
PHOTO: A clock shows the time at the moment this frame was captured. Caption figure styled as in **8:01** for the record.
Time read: **10:27**
